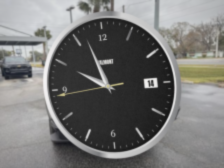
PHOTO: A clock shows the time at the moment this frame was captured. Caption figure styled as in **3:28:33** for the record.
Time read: **9:56:44**
